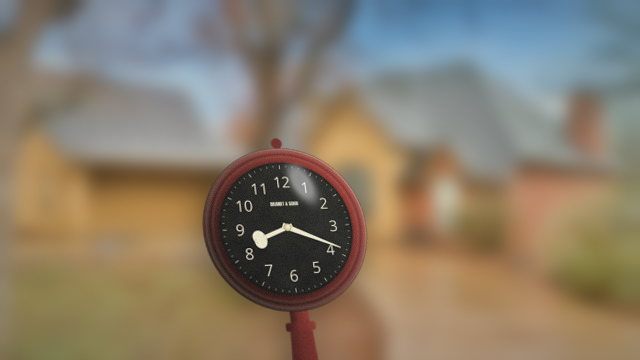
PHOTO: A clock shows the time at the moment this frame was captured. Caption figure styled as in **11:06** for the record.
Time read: **8:19**
